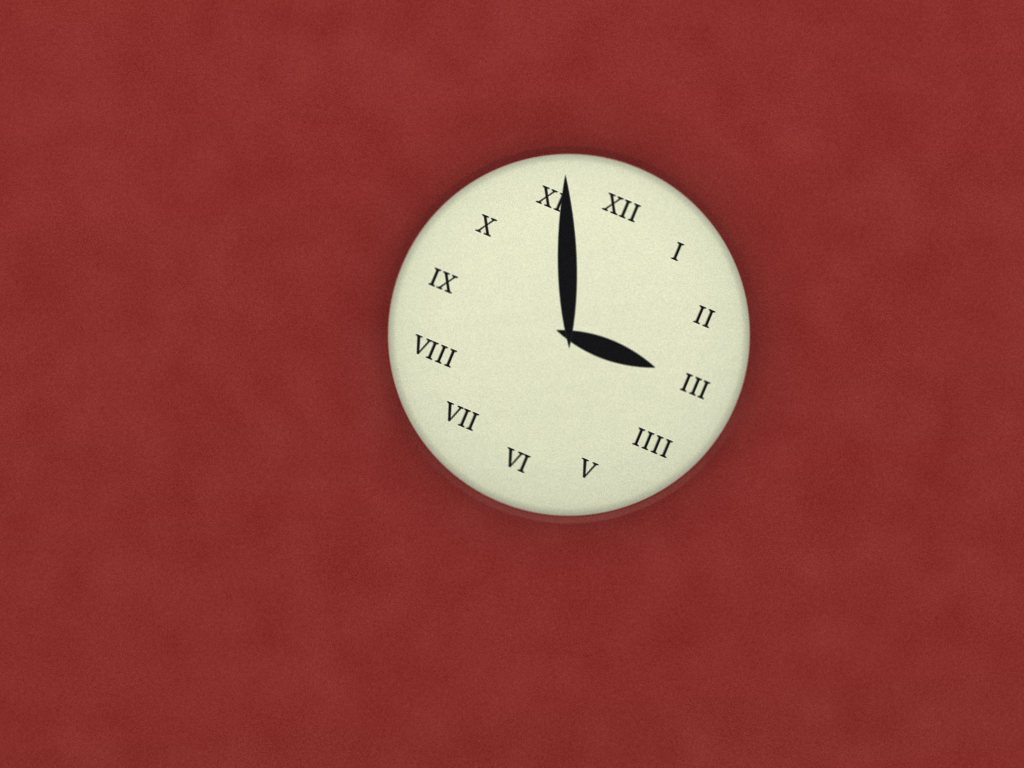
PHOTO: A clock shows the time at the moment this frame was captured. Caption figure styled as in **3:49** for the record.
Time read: **2:56**
